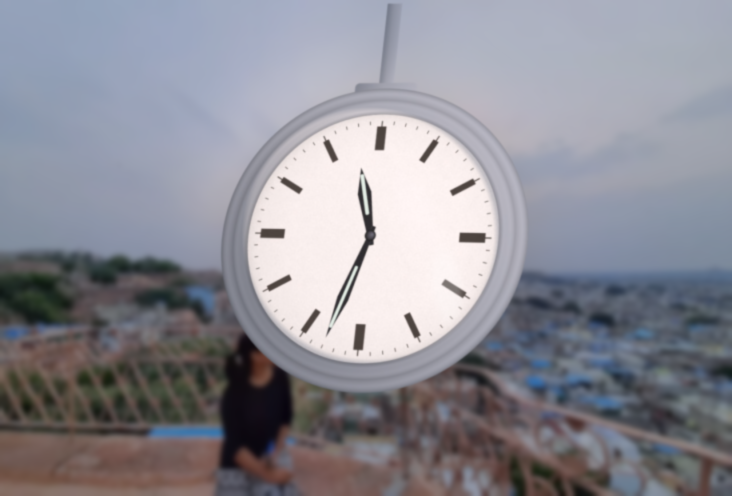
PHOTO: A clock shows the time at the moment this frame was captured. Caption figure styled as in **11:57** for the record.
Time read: **11:33**
